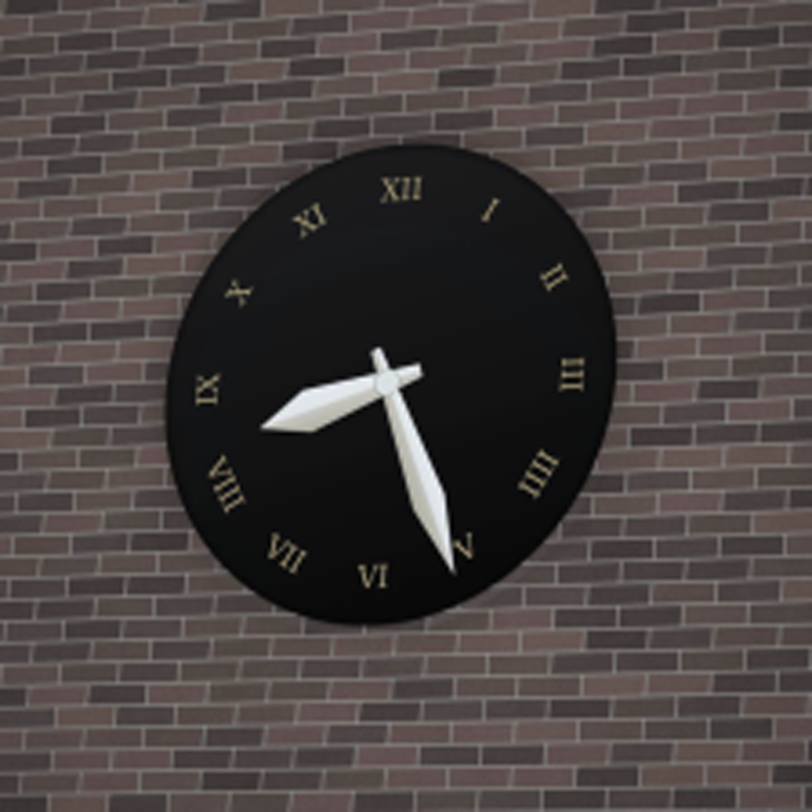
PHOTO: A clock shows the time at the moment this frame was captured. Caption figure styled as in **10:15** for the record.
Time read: **8:26**
